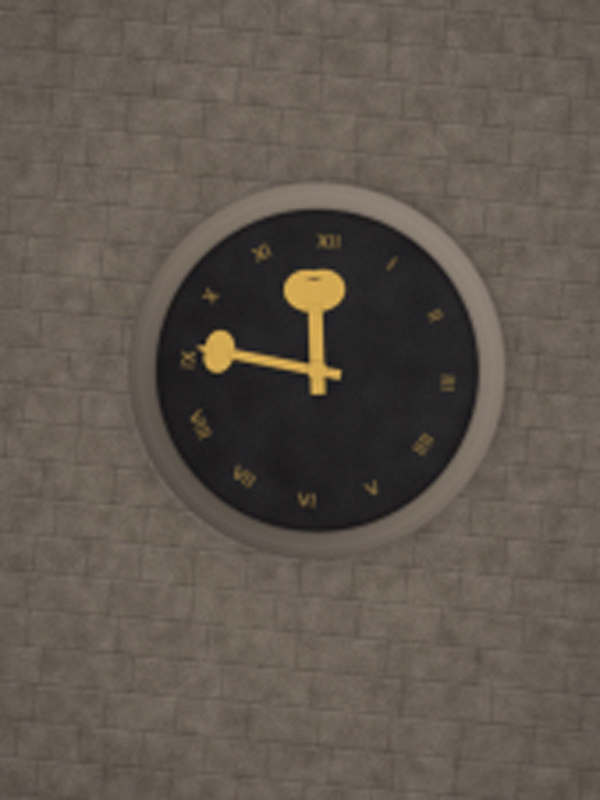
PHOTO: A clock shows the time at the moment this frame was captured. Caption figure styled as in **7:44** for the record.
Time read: **11:46**
